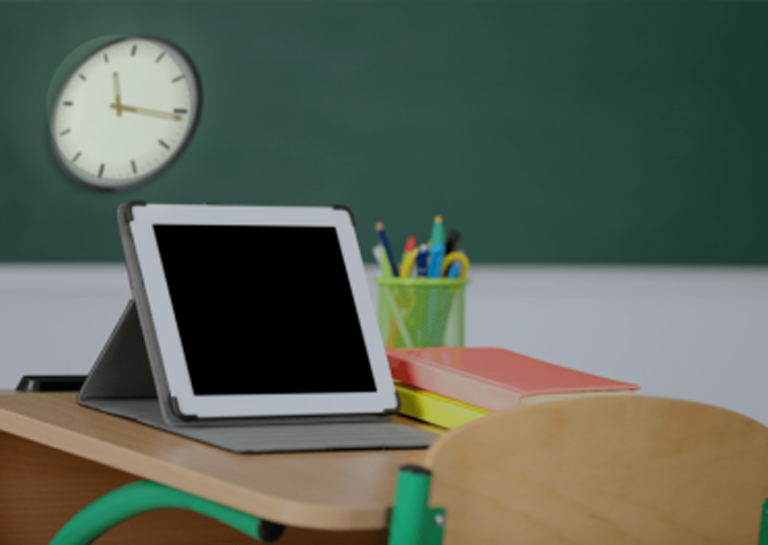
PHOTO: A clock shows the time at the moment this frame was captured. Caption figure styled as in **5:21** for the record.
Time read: **11:16**
